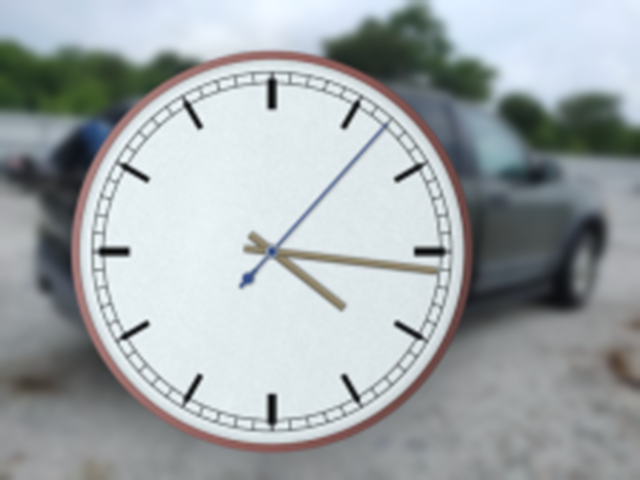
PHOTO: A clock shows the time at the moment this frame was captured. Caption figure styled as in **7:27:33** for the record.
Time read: **4:16:07**
